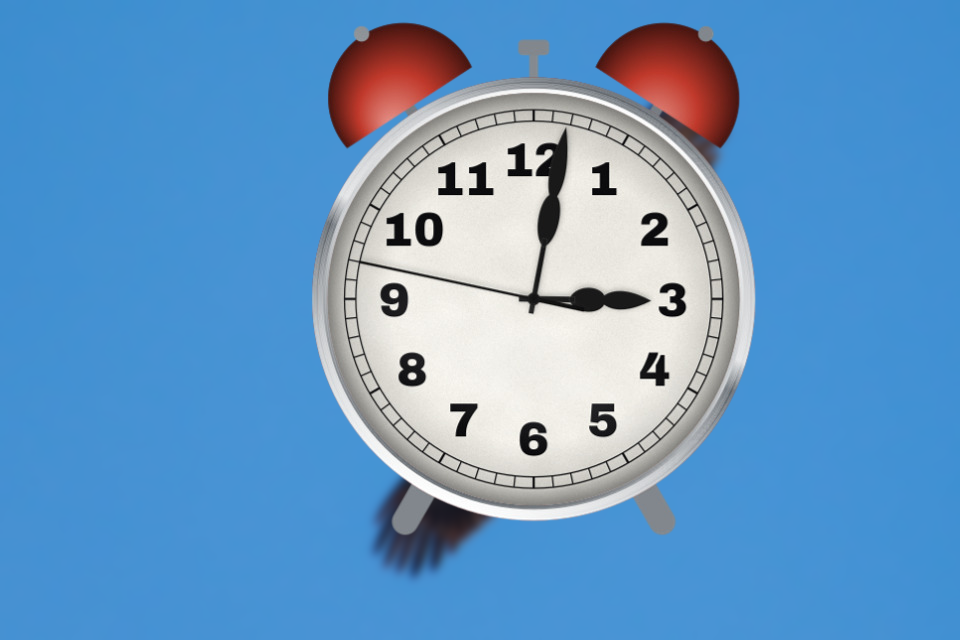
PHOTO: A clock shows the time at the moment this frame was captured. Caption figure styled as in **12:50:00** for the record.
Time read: **3:01:47**
